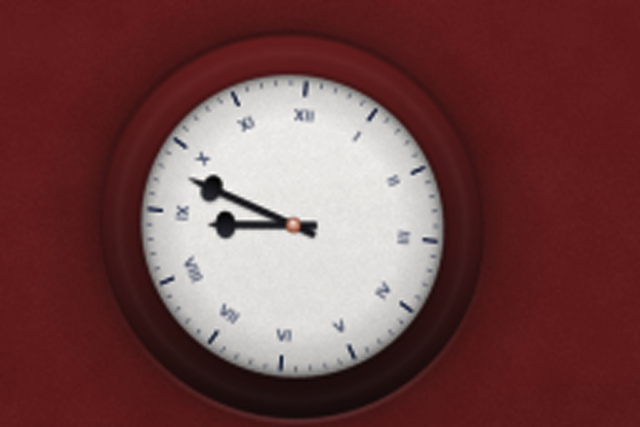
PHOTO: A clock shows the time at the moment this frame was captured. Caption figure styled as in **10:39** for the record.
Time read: **8:48**
